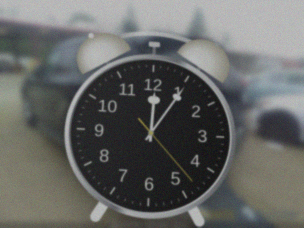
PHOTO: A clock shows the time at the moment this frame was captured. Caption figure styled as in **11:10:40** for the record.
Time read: **12:05:23**
